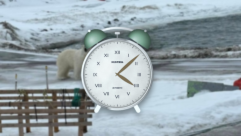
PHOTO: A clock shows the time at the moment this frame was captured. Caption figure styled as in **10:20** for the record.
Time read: **4:08**
